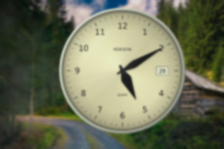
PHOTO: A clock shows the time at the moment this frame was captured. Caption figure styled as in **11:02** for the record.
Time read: **5:10**
